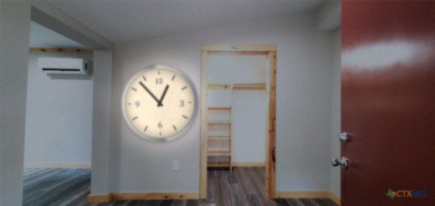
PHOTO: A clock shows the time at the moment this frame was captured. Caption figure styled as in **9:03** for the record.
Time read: **12:53**
